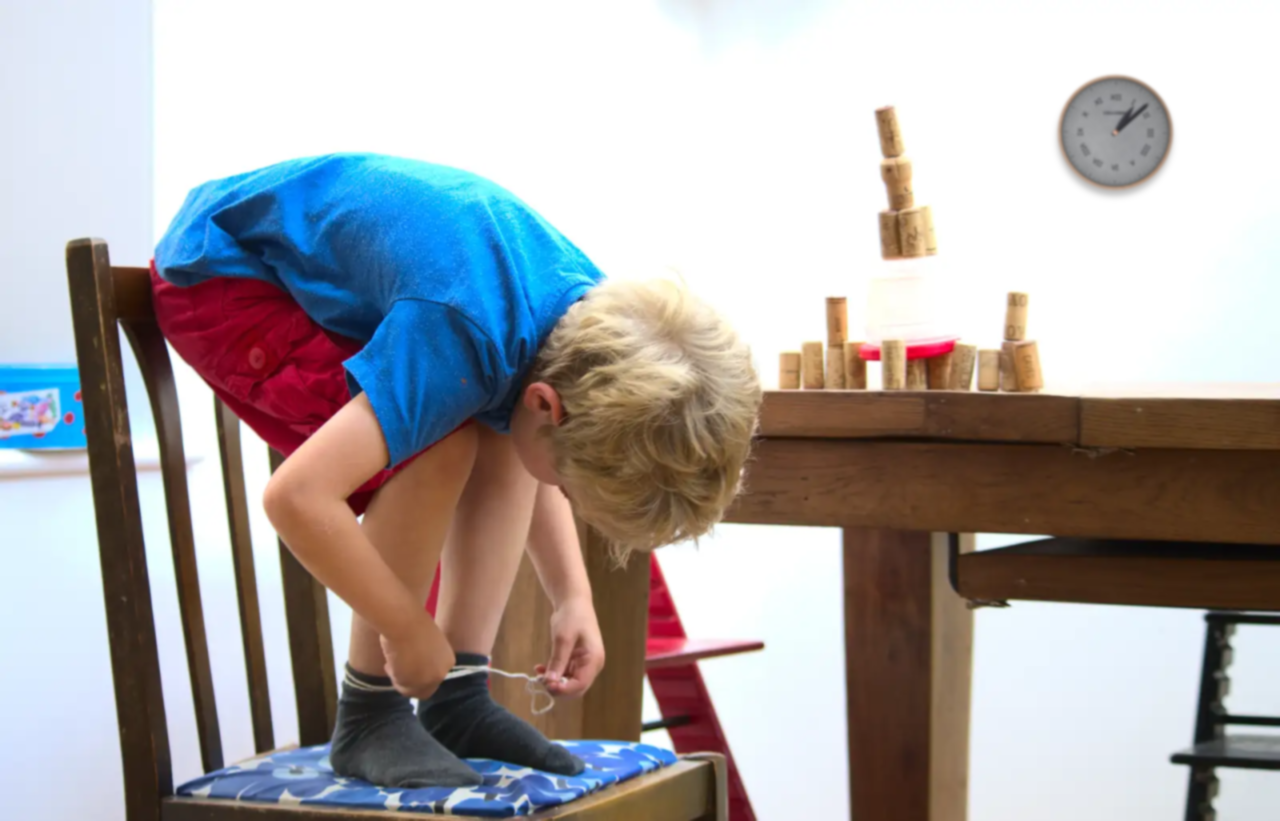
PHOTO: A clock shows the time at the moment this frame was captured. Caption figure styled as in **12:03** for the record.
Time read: **1:08**
